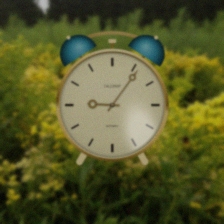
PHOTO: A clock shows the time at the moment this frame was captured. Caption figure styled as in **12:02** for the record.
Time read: **9:06**
